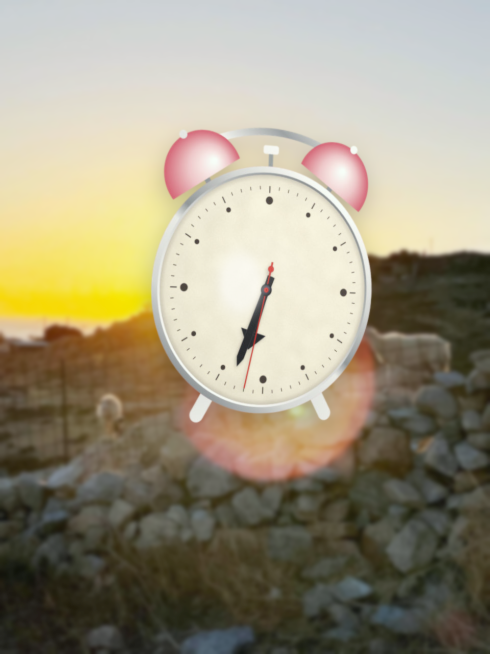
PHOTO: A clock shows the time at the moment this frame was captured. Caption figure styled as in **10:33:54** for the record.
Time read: **6:33:32**
